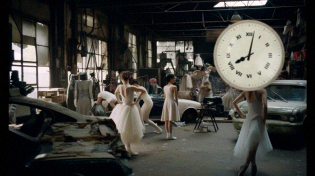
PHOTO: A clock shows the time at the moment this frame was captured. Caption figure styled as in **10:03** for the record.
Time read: **8:02**
